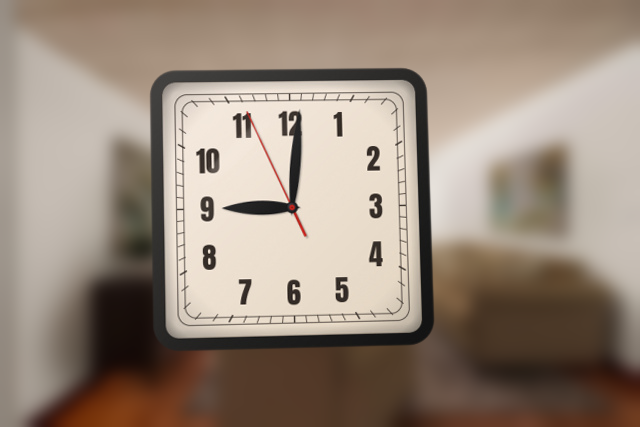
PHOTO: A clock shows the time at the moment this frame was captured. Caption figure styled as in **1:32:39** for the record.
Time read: **9:00:56**
